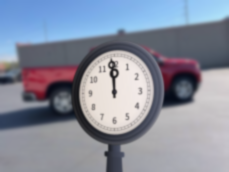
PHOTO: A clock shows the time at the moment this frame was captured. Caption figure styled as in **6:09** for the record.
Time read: **11:59**
